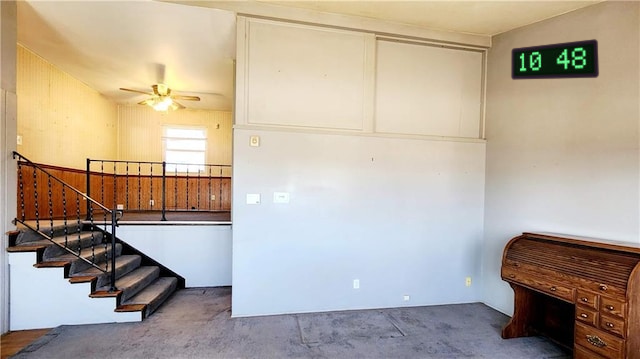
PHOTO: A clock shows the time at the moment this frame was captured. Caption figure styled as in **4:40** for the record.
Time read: **10:48**
